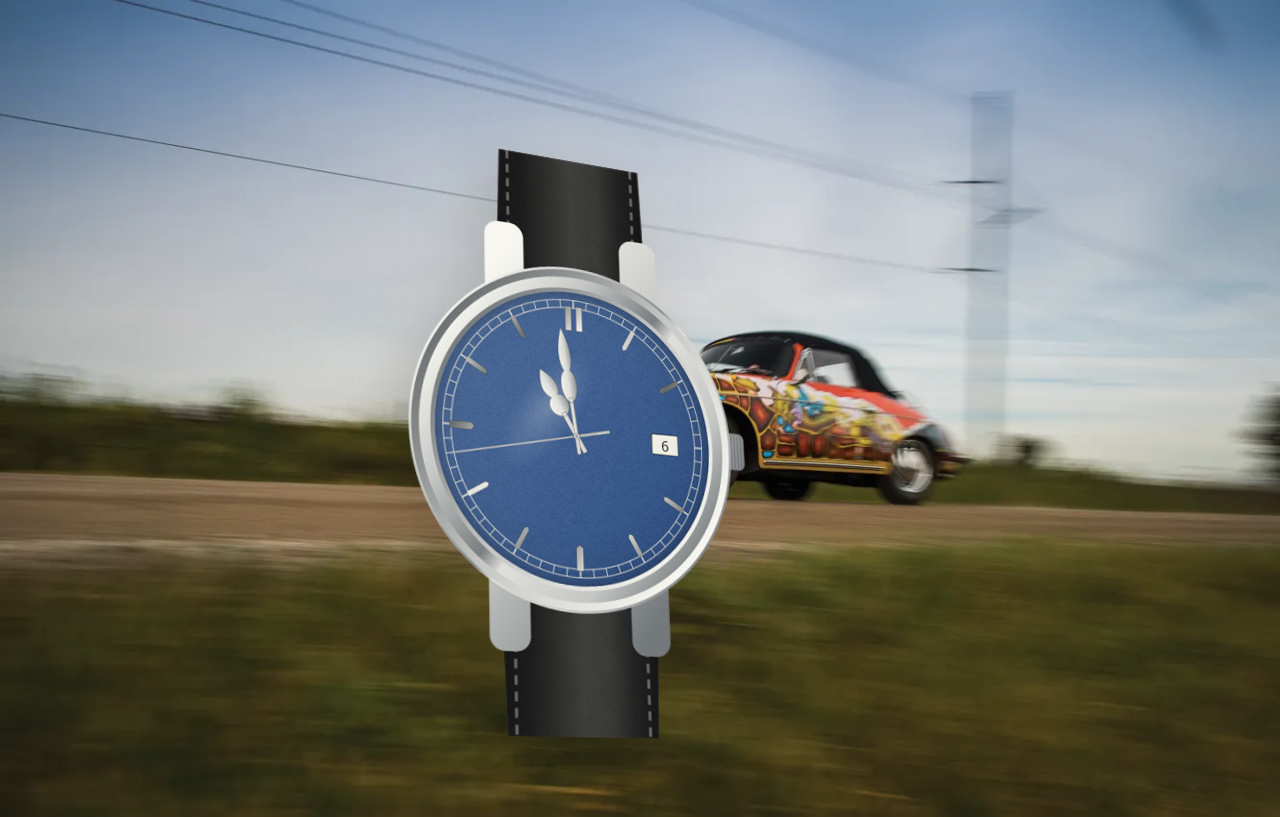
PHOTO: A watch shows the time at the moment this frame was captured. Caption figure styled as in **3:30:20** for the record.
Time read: **10:58:43**
